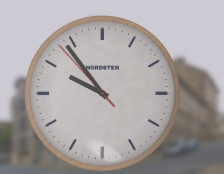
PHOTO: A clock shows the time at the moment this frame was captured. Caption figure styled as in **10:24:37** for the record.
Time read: **9:53:53**
